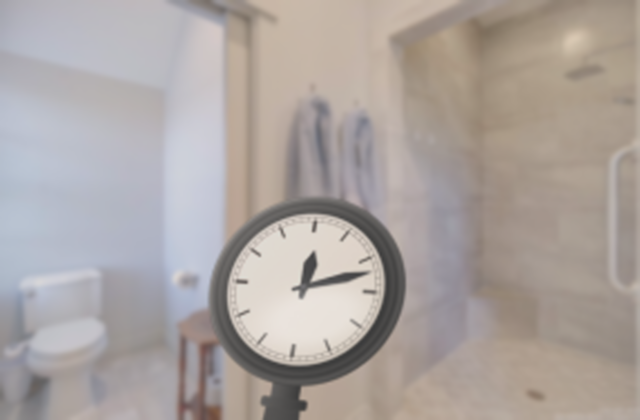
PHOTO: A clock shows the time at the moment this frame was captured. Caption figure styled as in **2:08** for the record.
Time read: **12:12**
